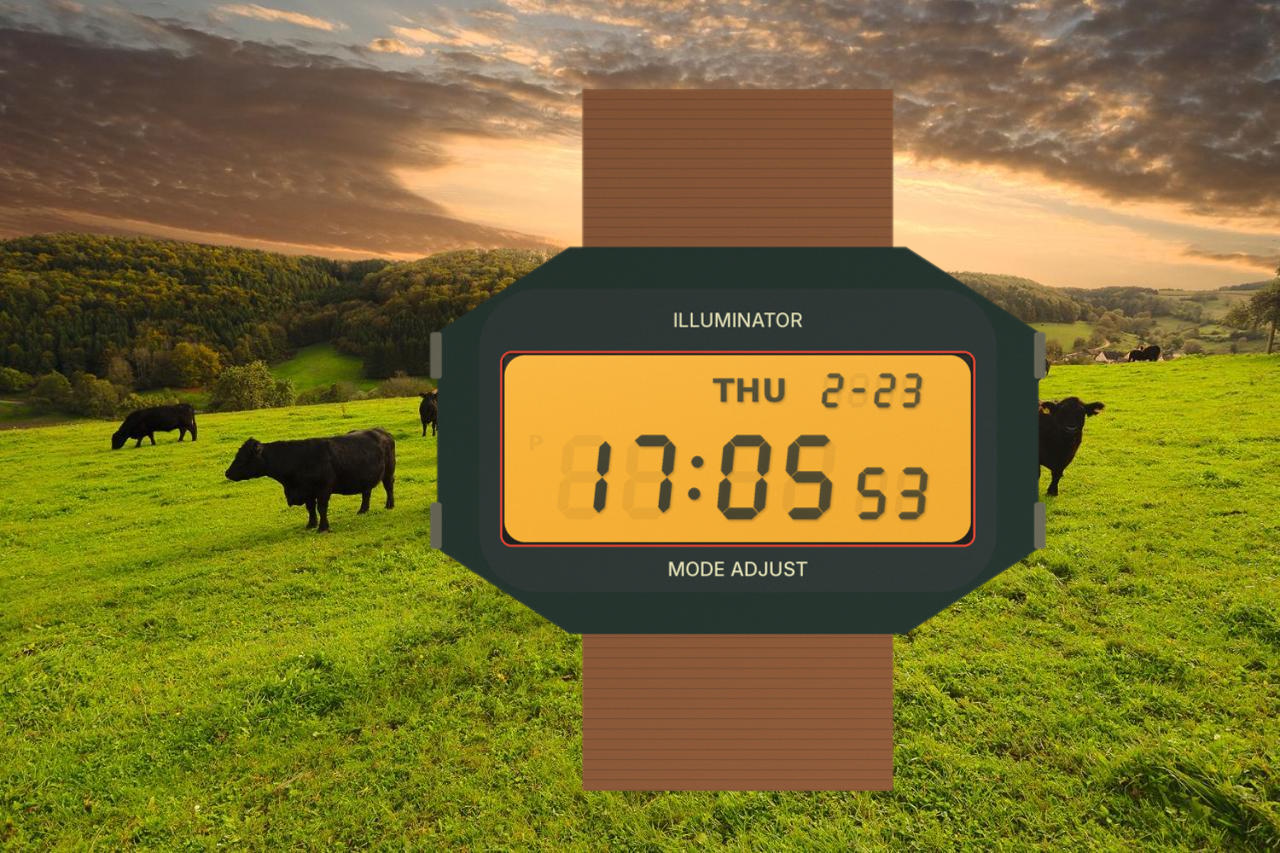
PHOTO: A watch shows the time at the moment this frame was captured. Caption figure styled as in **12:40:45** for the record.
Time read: **17:05:53**
